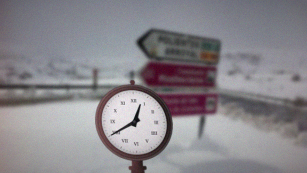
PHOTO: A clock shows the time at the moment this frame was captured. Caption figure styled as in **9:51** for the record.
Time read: **12:40**
